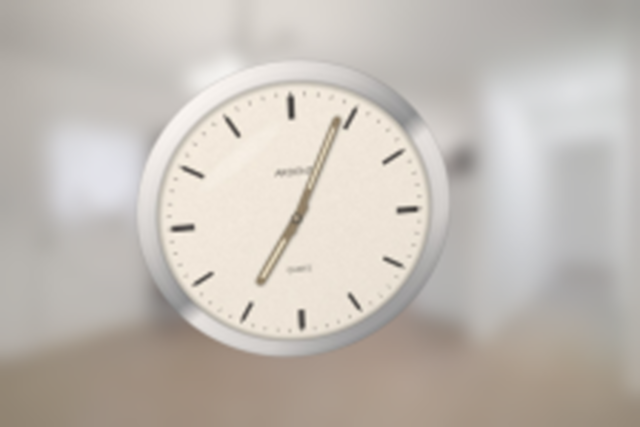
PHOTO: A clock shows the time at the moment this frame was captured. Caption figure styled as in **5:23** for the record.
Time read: **7:04**
